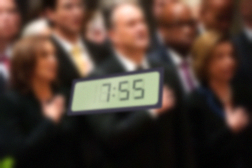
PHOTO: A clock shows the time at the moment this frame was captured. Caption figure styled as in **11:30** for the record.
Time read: **7:55**
